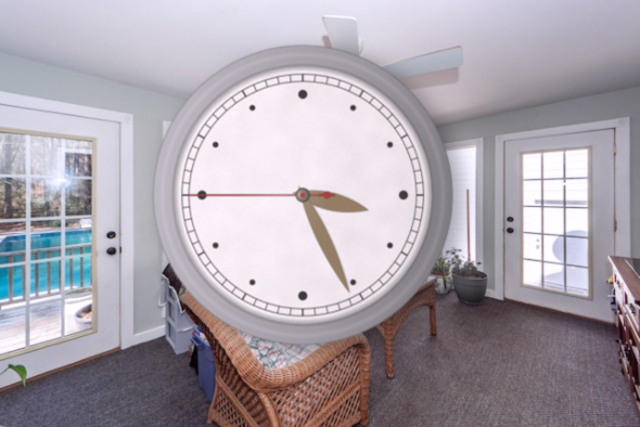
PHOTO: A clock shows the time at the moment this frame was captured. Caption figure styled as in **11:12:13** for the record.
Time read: **3:25:45**
